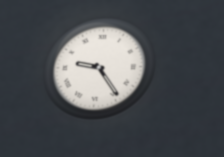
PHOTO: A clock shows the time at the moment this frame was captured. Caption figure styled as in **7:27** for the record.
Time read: **9:24**
